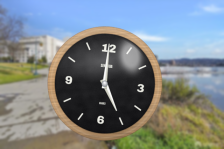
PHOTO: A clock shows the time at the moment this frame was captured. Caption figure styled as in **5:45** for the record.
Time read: **5:00**
